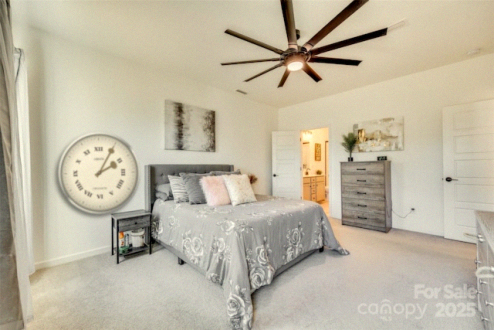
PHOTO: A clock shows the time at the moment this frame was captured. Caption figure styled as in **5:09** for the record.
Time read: **2:05**
